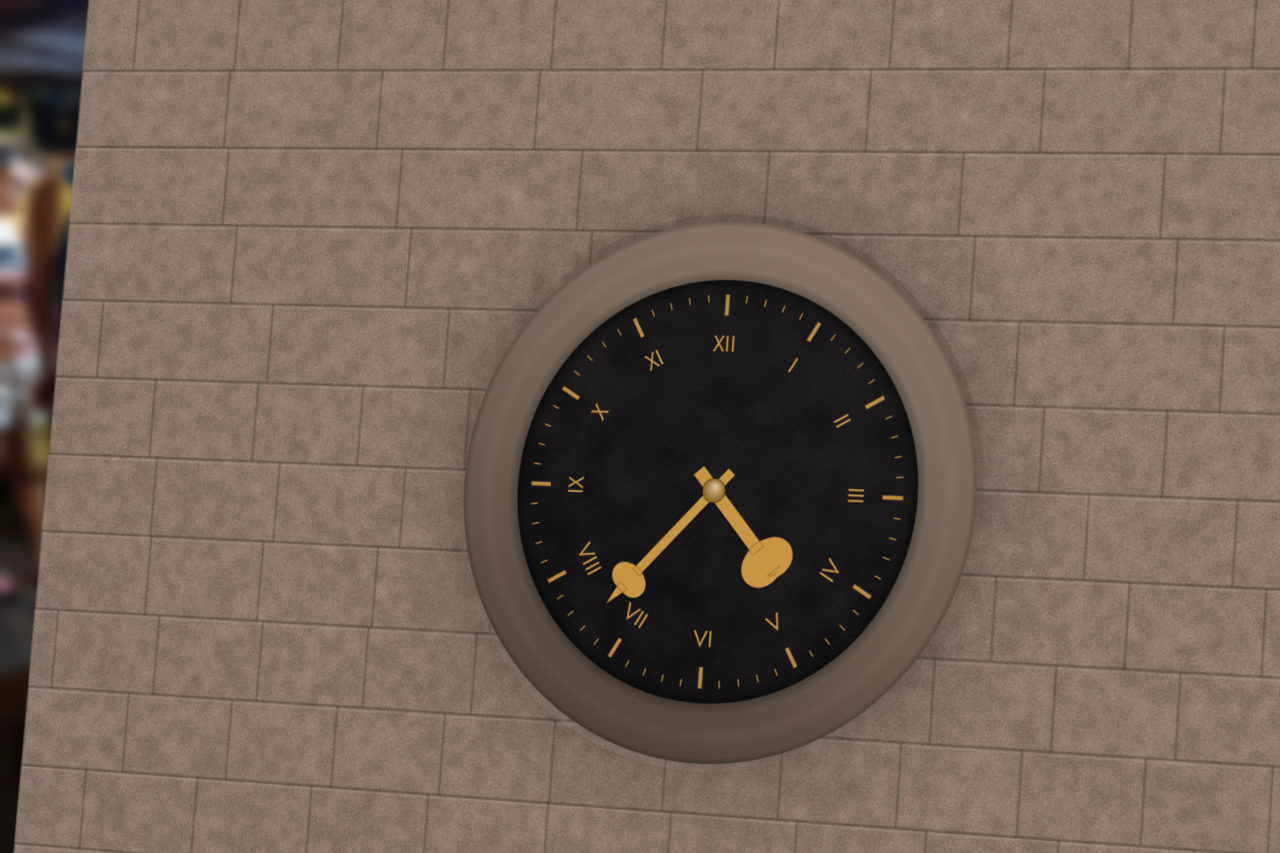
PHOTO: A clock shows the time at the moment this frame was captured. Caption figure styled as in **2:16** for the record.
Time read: **4:37**
